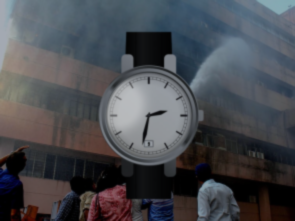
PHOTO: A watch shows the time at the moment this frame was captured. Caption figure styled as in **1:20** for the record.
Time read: **2:32**
